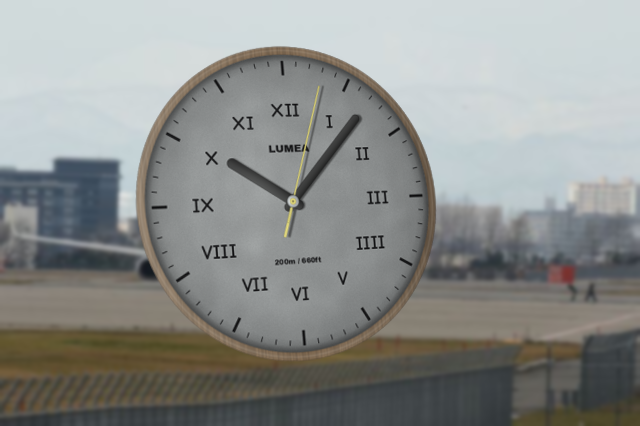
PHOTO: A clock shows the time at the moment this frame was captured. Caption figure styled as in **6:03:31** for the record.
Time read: **10:07:03**
